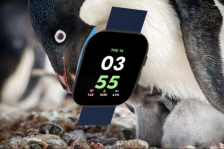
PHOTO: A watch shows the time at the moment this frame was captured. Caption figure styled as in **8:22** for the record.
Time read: **3:55**
